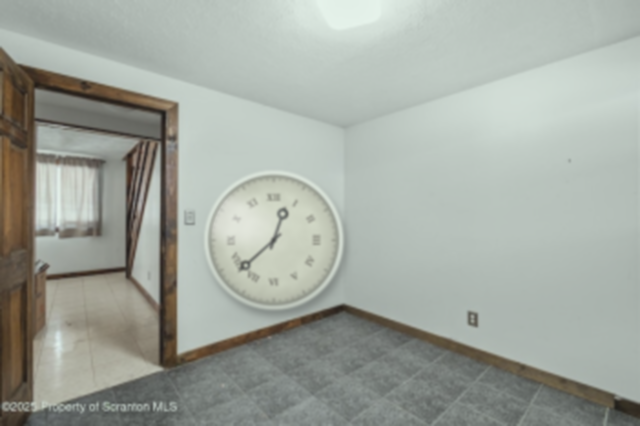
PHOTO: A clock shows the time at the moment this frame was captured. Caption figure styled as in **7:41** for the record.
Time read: **12:38**
